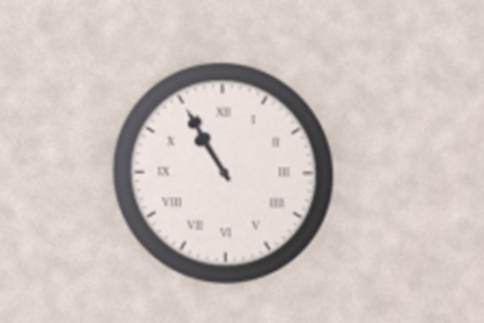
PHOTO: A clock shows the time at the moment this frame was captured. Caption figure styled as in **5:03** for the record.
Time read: **10:55**
